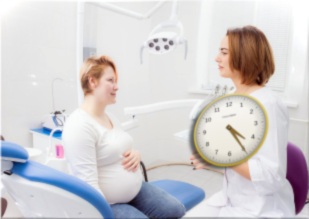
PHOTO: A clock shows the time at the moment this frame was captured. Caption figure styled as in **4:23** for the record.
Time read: **4:25**
